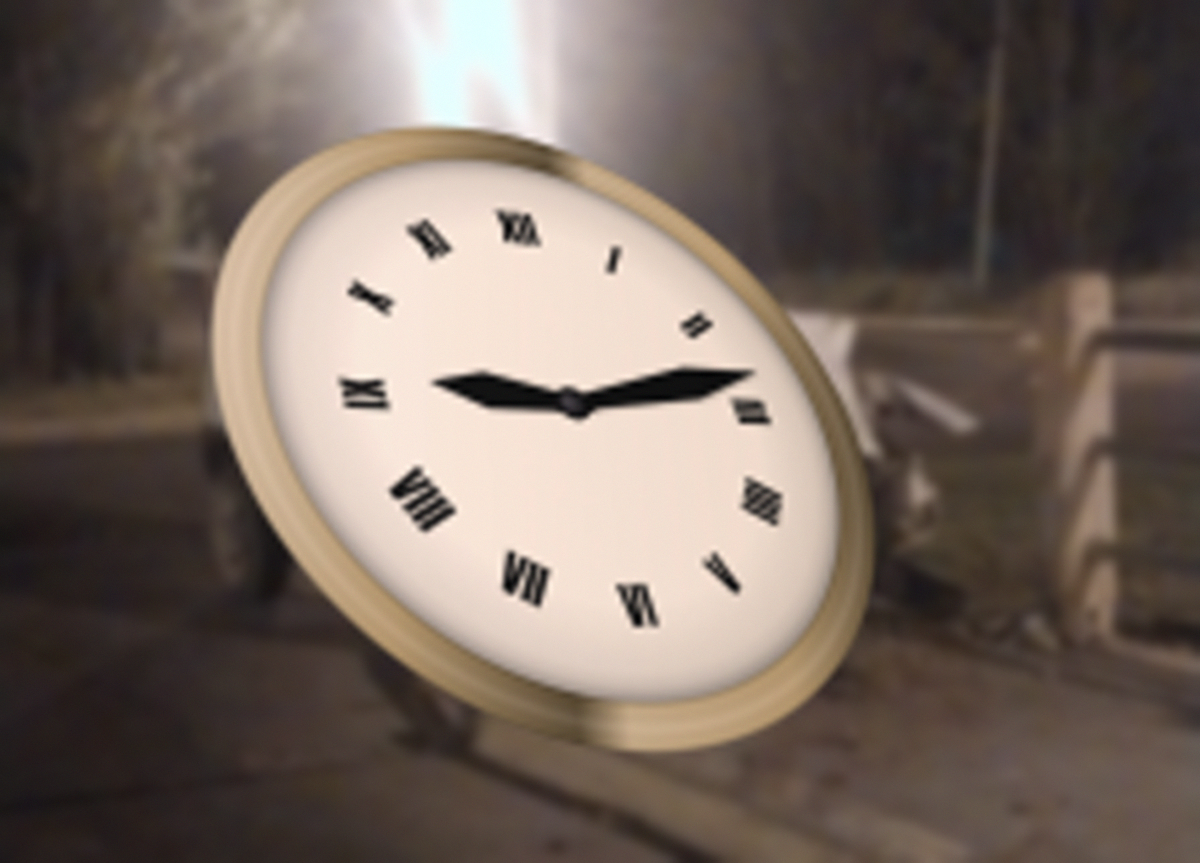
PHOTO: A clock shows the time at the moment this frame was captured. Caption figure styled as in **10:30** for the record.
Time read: **9:13**
